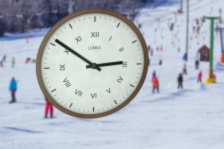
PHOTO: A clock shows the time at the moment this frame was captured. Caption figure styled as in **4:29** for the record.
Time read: **2:51**
